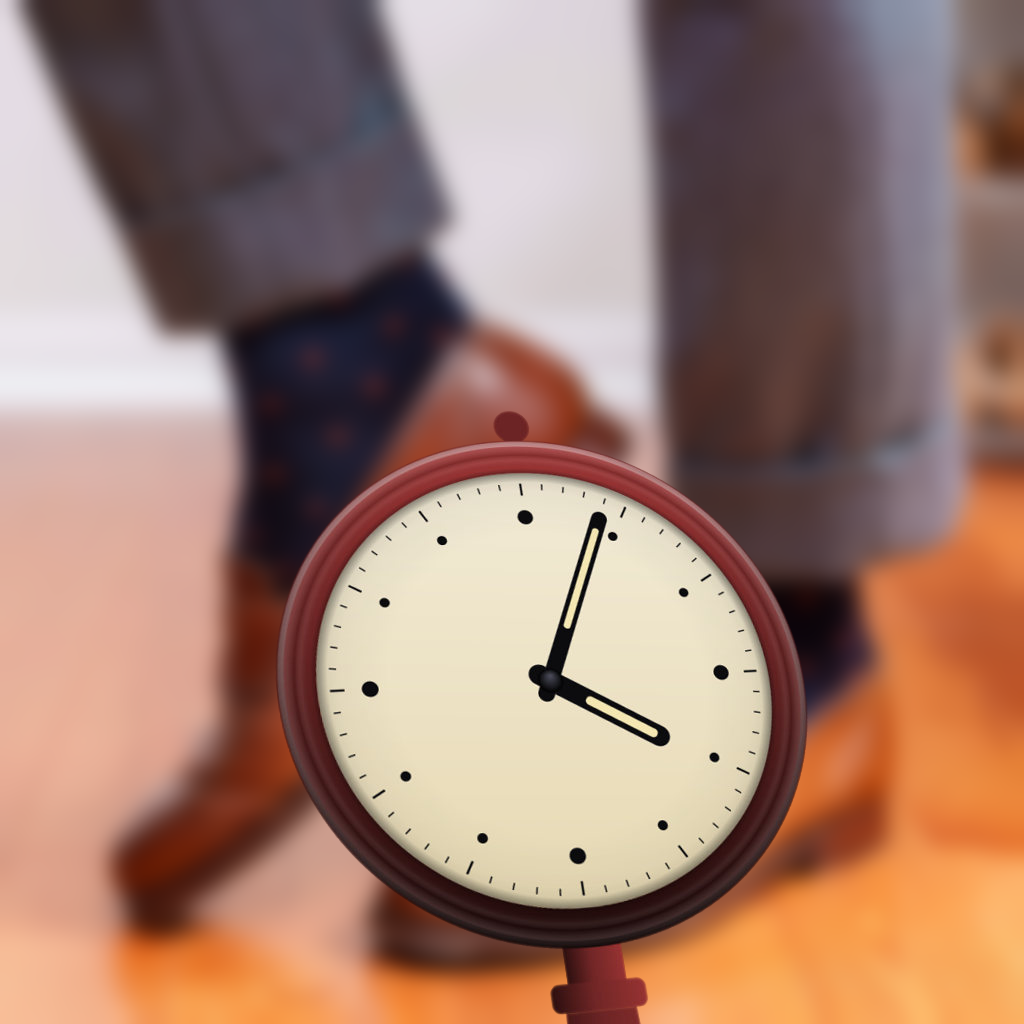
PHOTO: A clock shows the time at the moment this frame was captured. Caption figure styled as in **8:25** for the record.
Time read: **4:04**
